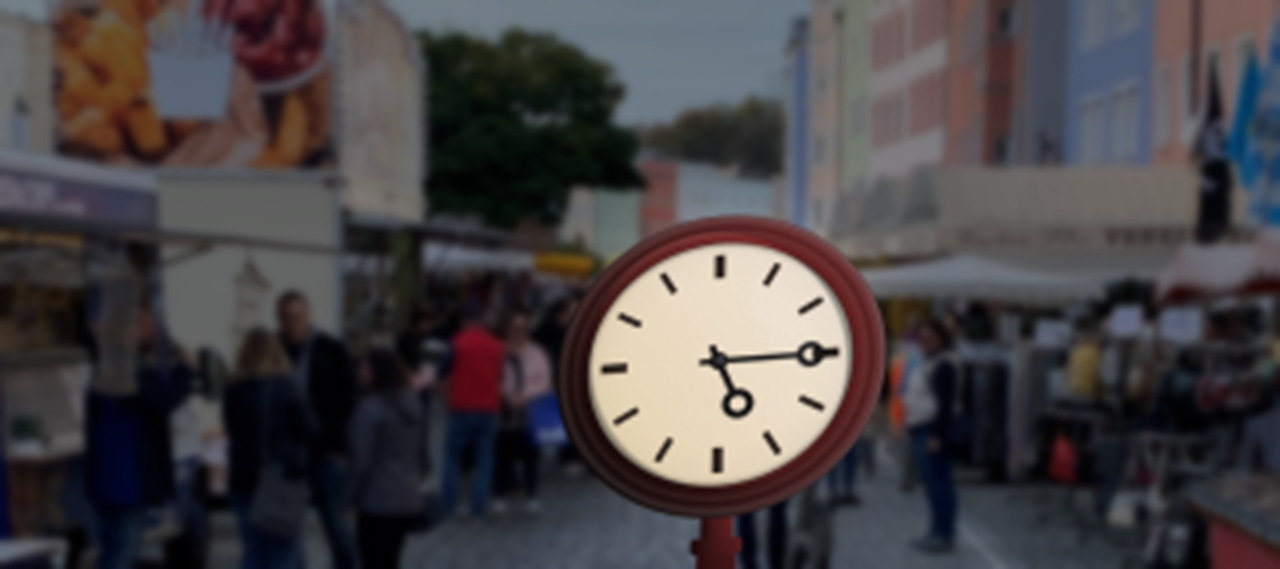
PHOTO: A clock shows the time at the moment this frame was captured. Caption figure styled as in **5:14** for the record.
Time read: **5:15**
